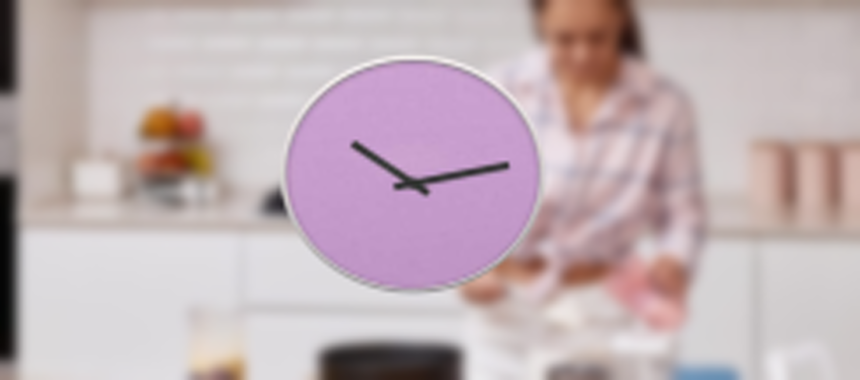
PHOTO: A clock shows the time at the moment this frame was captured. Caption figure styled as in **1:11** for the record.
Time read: **10:13**
